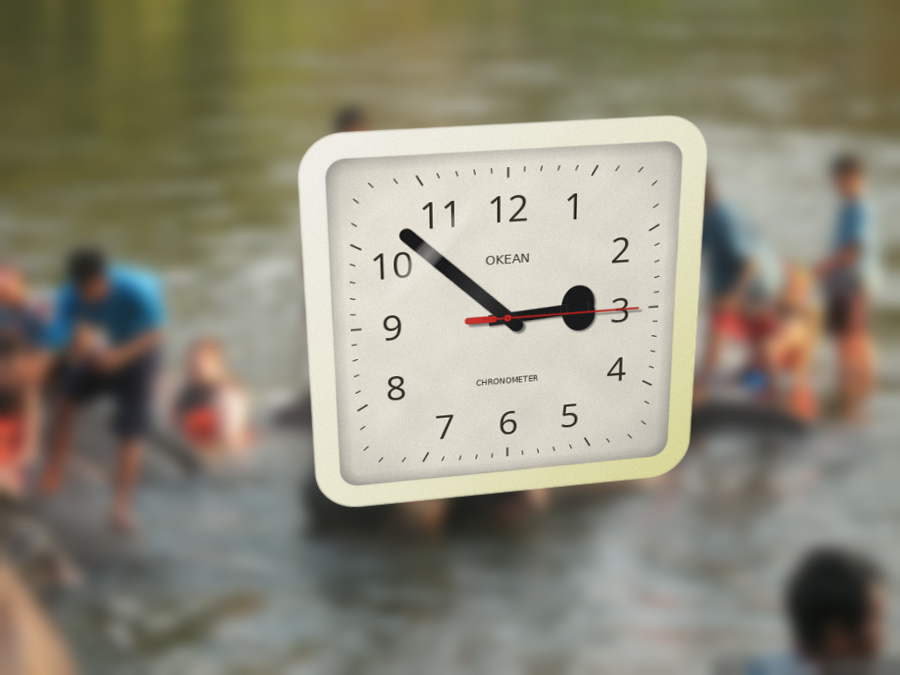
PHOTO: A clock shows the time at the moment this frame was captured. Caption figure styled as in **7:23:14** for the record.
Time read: **2:52:15**
